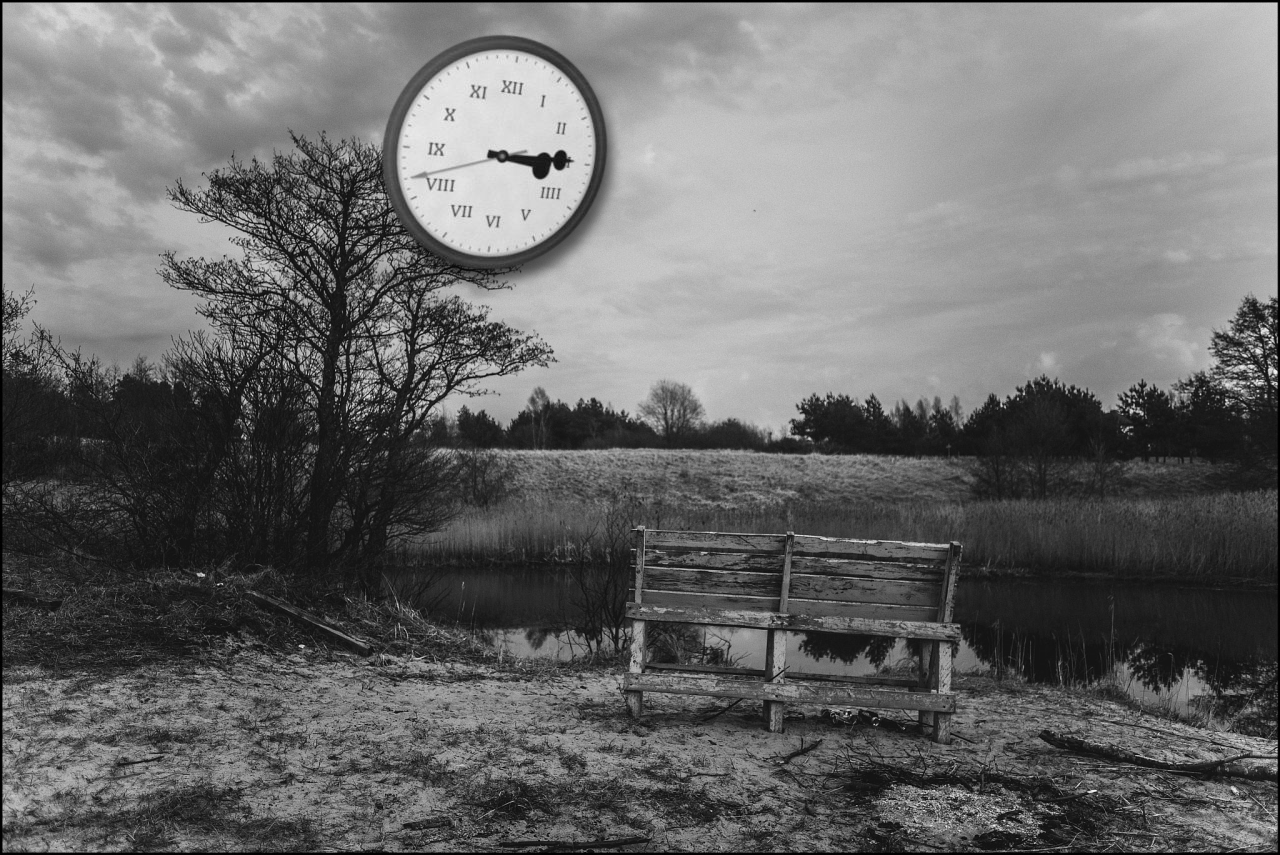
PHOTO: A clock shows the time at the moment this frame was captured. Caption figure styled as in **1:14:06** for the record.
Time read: **3:14:42**
